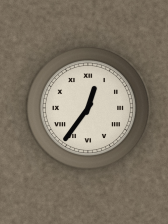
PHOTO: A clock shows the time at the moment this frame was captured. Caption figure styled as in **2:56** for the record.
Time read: **12:36**
